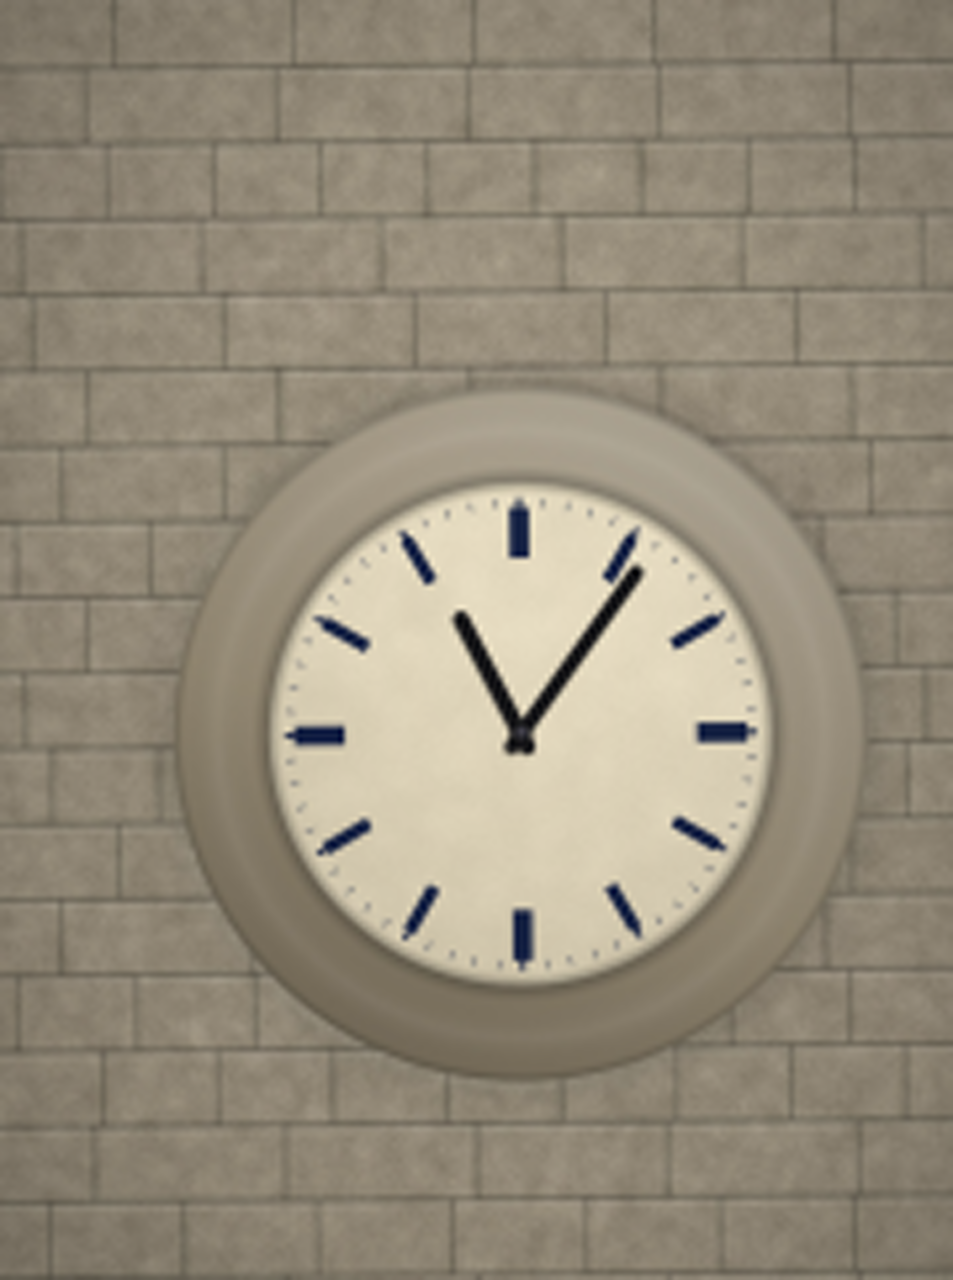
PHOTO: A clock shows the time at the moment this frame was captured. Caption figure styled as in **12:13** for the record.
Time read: **11:06**
